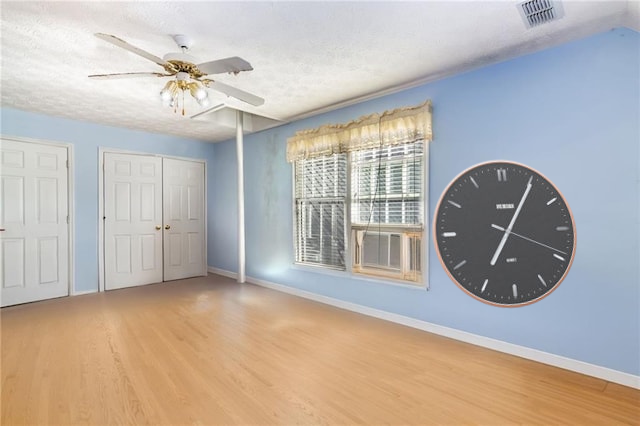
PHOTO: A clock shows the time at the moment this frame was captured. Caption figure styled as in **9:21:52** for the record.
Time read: **7:05:19**
